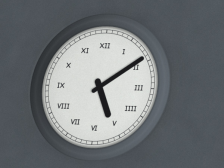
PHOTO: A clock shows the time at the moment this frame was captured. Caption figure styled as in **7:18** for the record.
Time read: **5:09**
